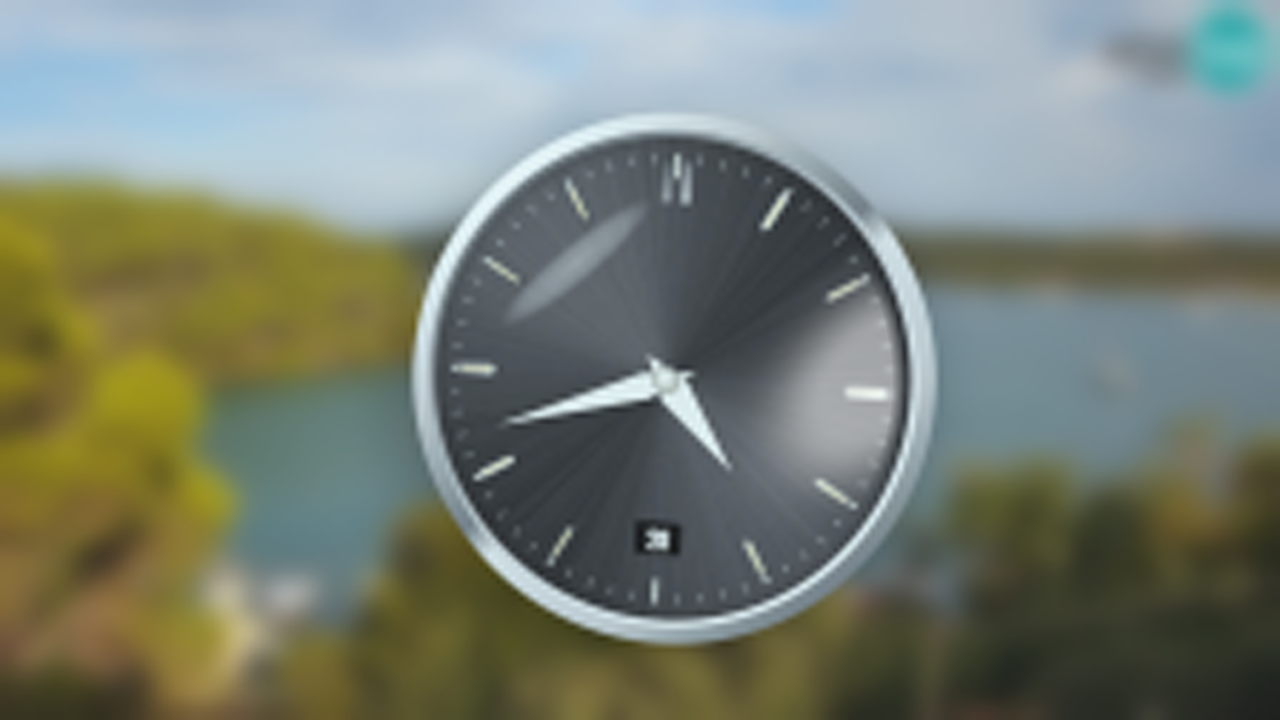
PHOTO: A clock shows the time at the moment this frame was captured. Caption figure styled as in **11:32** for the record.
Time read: **4:42**
